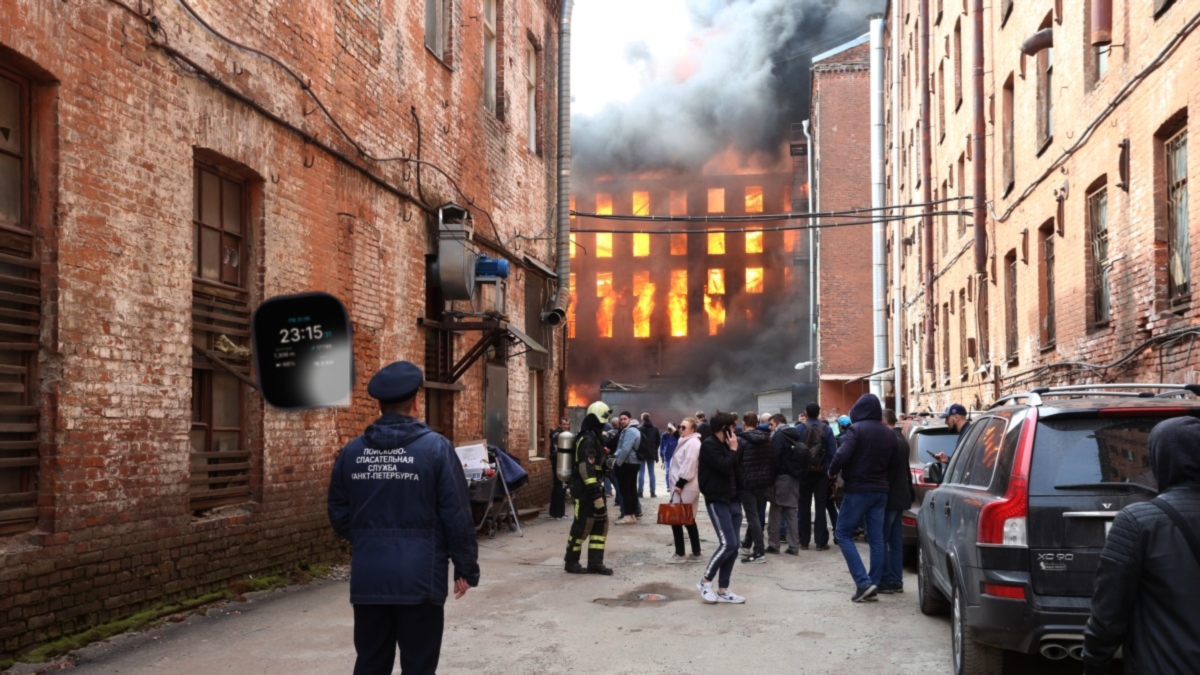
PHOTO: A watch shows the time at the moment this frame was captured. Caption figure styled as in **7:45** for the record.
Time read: **23:15**
